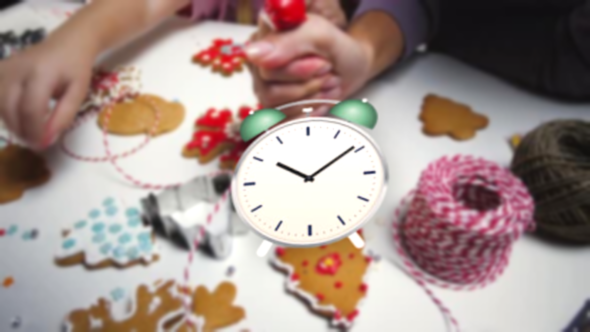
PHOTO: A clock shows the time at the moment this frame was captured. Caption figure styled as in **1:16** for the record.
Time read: **10:09**
